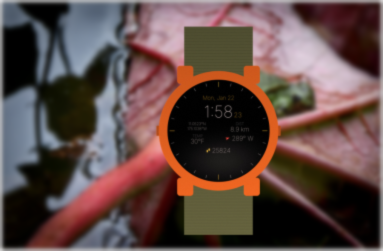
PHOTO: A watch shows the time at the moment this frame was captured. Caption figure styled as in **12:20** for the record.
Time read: **1:58**
